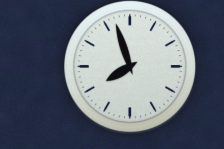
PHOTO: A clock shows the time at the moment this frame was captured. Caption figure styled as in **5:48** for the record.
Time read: **7:57**
